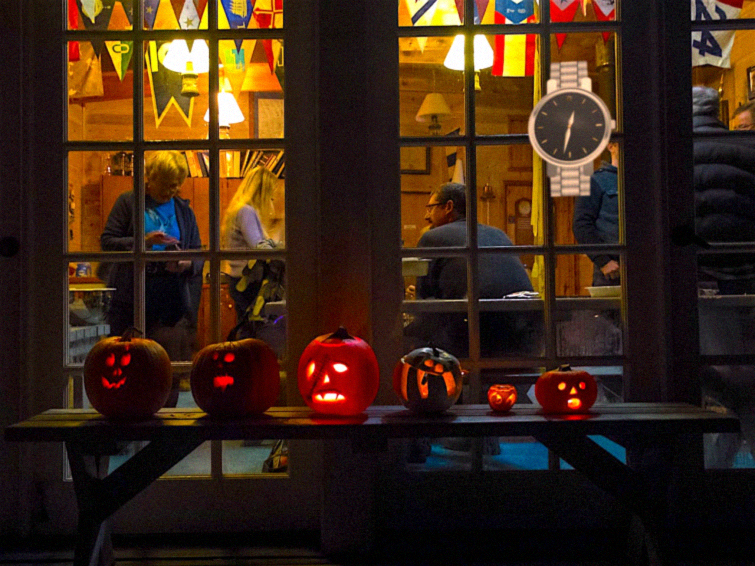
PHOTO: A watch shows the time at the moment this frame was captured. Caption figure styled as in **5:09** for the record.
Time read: **12:32**
